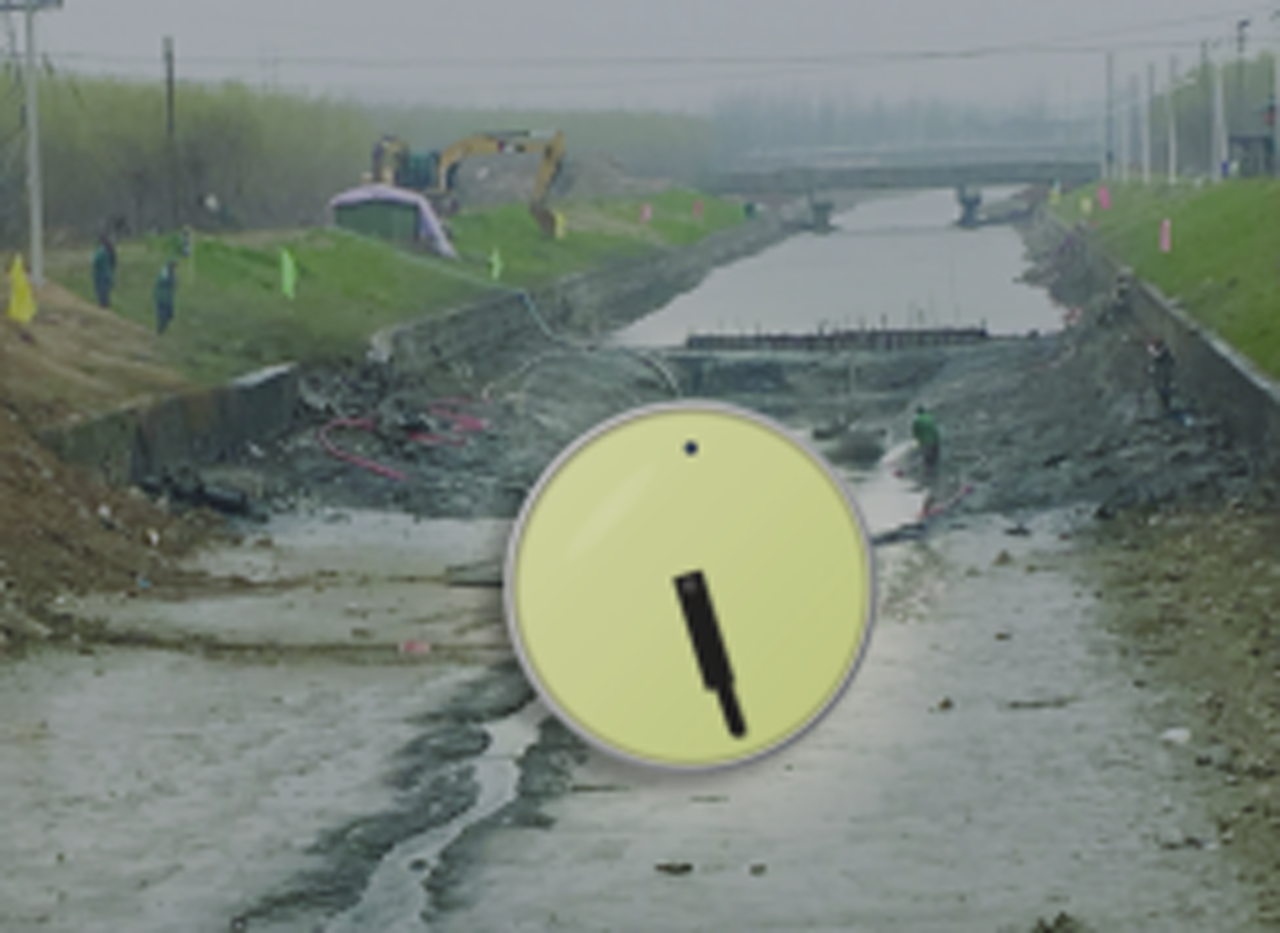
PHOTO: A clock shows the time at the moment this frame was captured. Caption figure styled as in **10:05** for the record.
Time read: **5:27**
